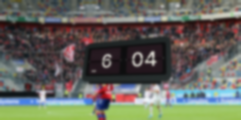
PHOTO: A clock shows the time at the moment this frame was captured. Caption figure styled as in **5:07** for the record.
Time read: **6:04**
